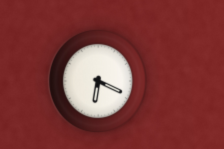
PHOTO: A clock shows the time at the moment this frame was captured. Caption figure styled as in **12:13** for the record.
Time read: **6:19**
